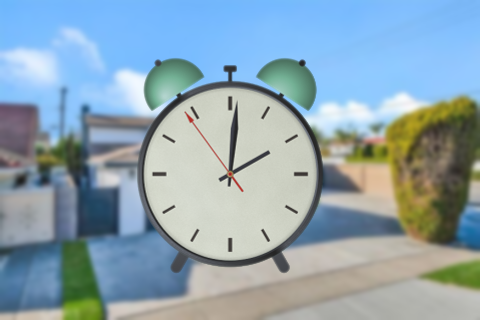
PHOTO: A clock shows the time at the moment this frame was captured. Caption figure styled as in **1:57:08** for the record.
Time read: **2:00:54**
